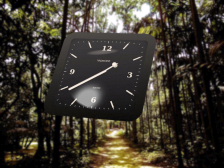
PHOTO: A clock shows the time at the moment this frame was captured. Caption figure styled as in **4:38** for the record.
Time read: **1:39**
